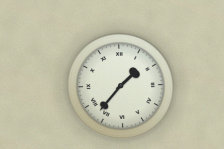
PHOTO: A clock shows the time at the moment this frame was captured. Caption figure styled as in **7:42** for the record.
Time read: **1:37**
